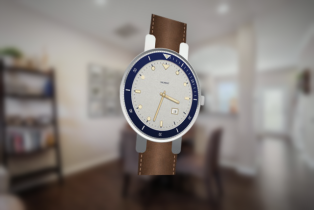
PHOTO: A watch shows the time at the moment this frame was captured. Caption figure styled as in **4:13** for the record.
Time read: **3:33**
